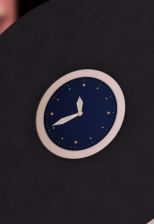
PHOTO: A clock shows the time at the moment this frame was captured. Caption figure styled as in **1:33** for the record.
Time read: **11:41**
